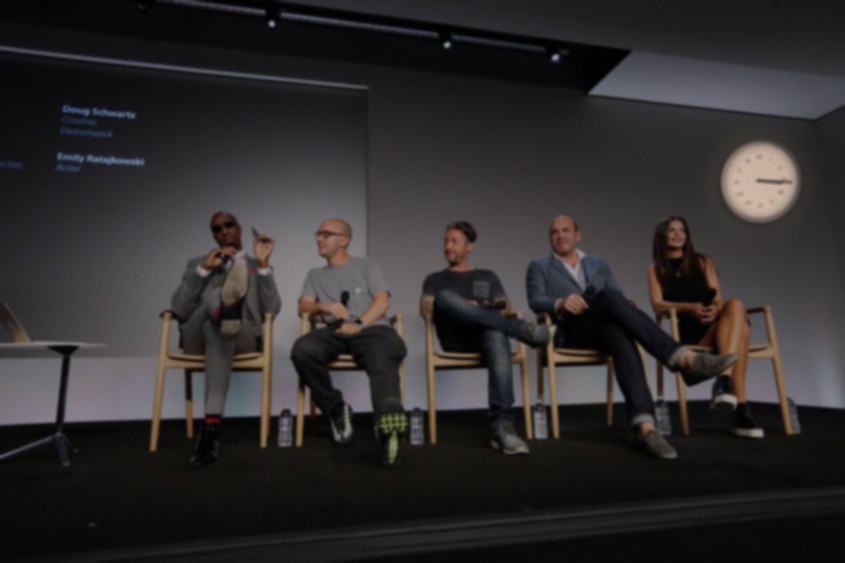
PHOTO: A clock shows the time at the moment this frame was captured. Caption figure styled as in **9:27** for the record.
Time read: **3:16**
